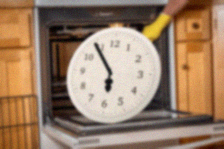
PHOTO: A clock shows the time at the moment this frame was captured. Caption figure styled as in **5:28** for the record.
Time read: **5:54**
